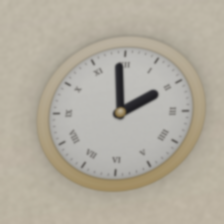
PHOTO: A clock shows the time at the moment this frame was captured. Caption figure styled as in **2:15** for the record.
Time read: **1:59**
